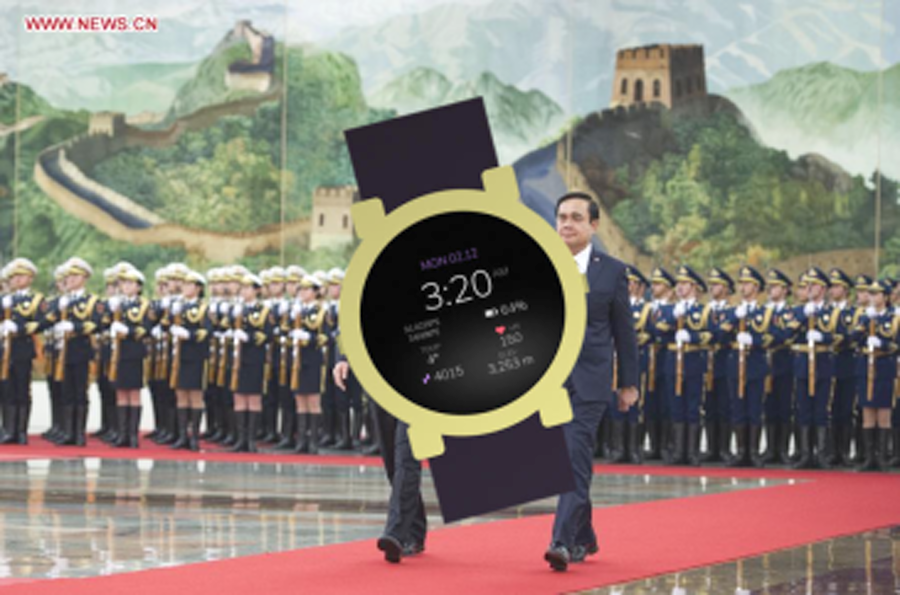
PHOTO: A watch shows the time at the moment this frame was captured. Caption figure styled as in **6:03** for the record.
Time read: **3:20**
